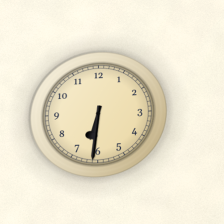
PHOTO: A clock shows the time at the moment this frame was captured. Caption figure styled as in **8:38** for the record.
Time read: **6:31**
